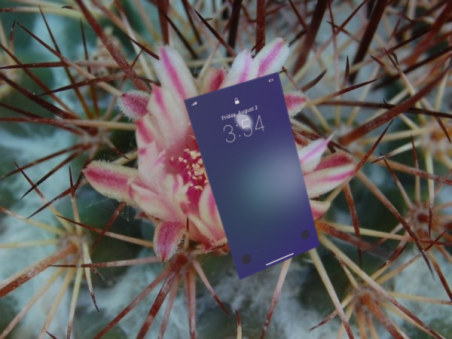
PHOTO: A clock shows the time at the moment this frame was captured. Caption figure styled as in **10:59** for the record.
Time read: **3:54**
